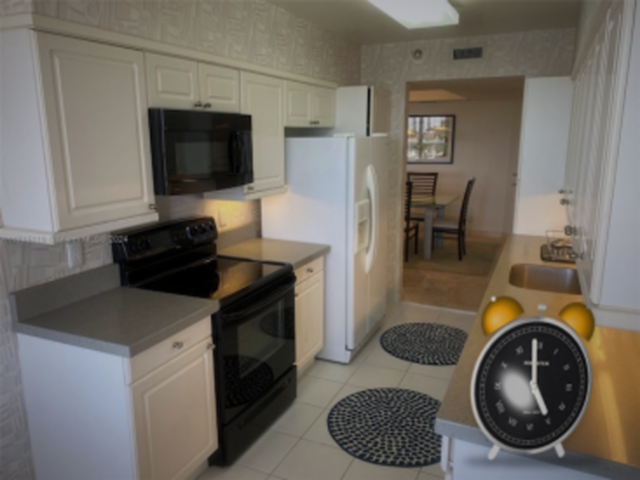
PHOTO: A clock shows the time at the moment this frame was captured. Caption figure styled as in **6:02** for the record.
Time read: **4:59**
